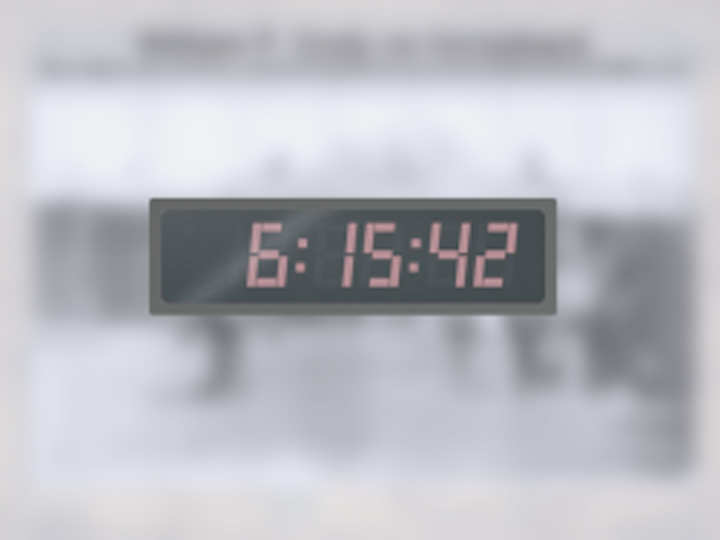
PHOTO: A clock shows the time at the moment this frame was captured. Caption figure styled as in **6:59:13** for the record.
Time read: **6:15:42**
